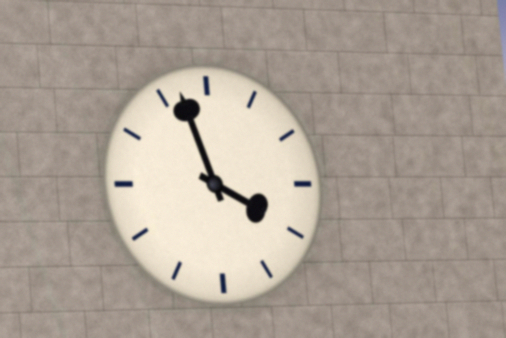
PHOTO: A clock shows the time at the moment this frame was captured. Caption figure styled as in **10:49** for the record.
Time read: **3:57**
